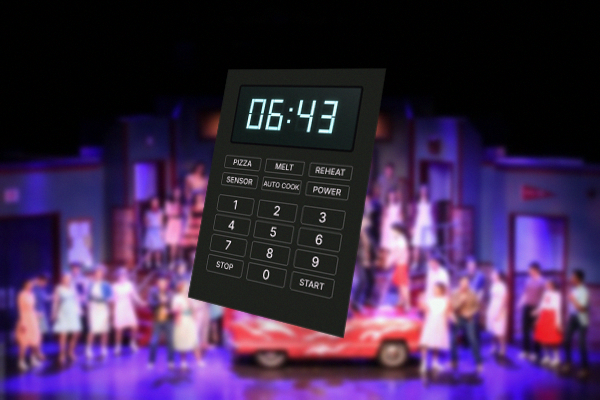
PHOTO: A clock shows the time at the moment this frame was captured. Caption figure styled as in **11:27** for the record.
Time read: **6:43**
